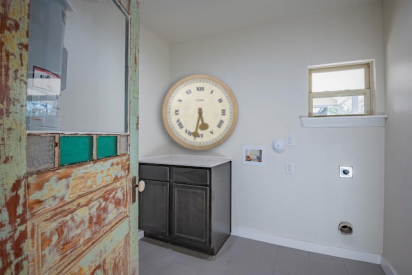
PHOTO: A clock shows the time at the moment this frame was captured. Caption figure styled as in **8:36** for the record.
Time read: **5:32**
